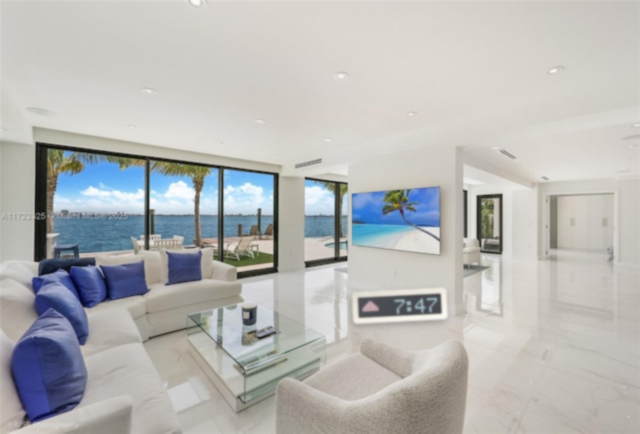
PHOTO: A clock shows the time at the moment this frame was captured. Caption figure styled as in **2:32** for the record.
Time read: **7:47**
